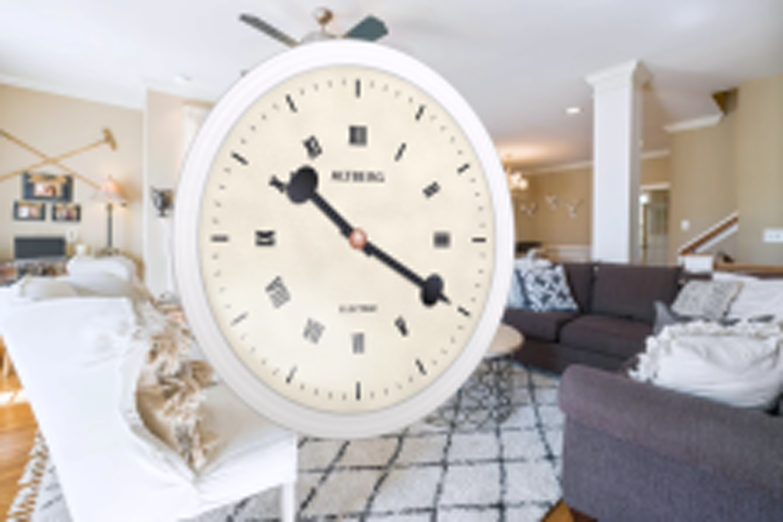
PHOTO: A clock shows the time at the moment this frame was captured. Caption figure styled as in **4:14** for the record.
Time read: **10:20**
